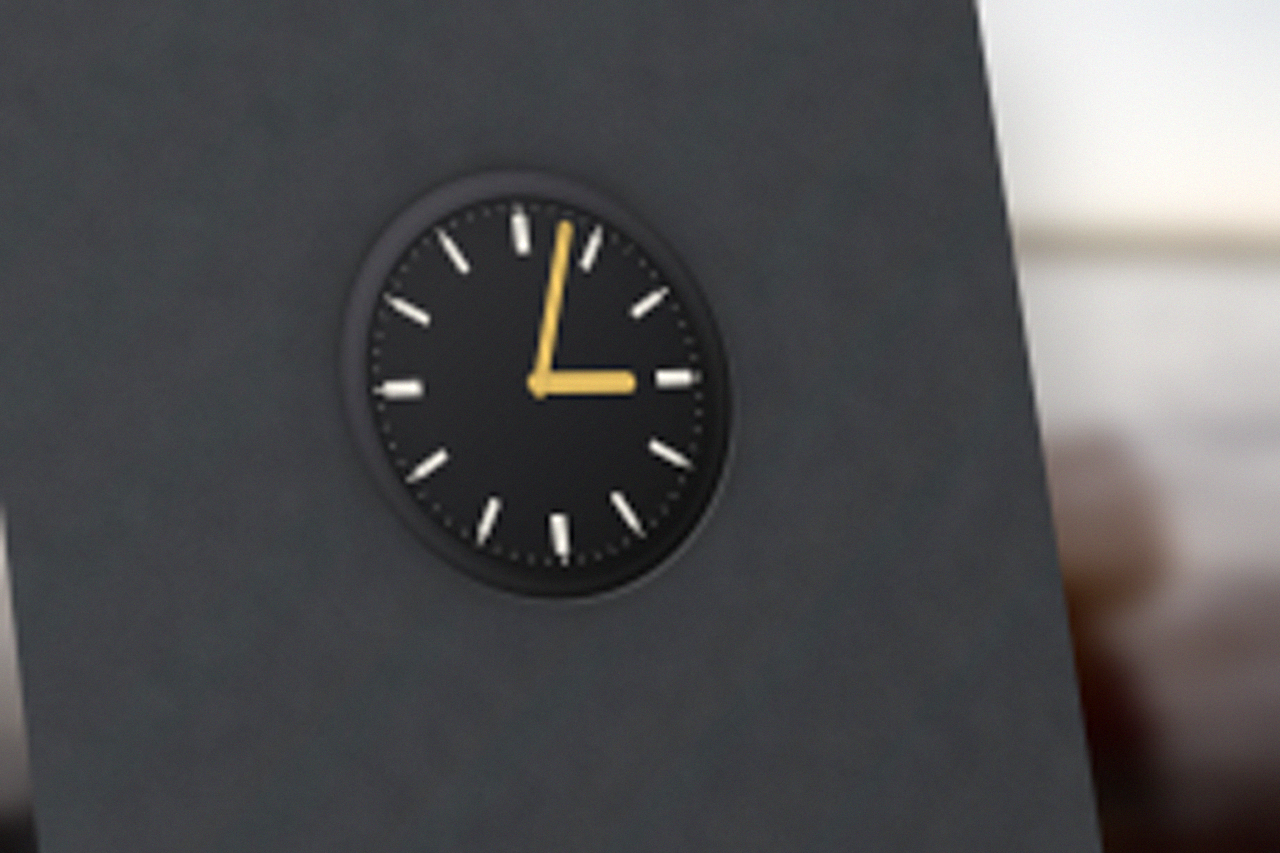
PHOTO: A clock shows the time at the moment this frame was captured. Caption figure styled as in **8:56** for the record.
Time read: **3:03**
